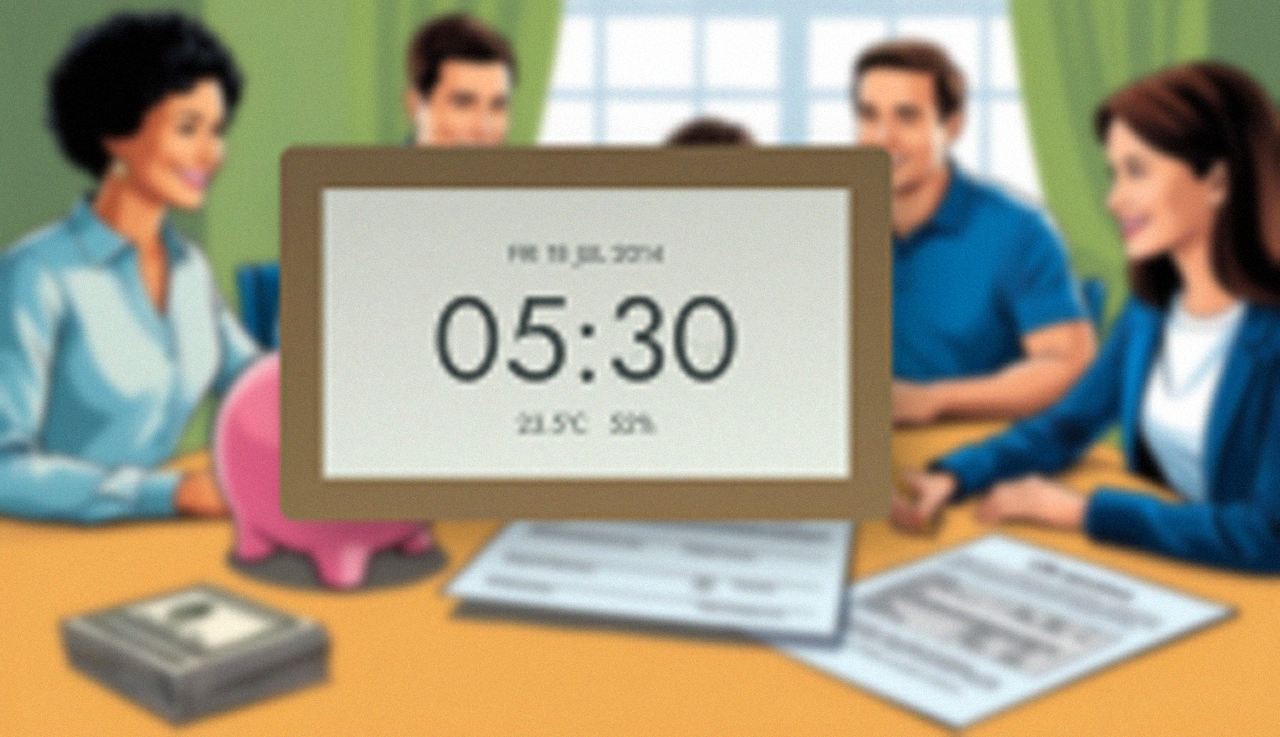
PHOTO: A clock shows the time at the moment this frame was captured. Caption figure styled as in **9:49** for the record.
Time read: **5:30**
